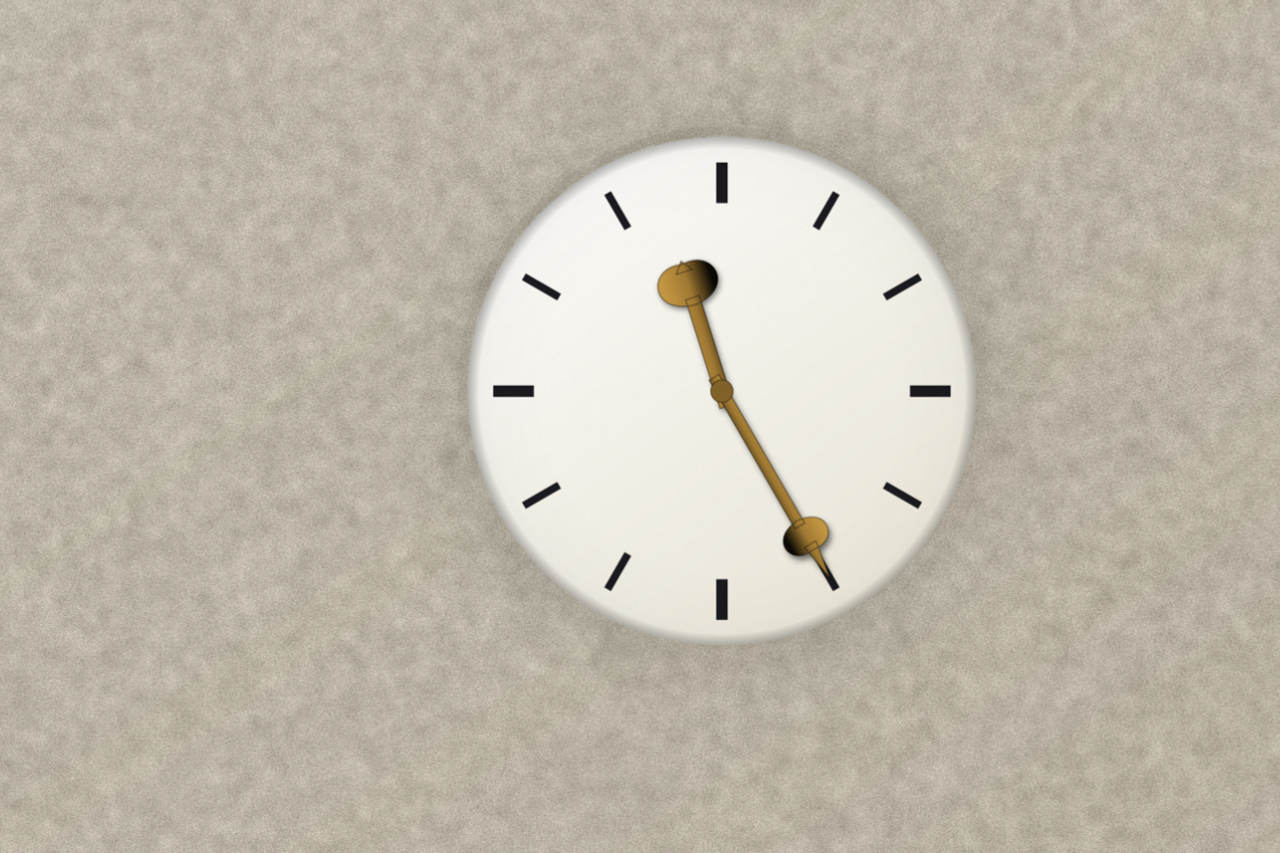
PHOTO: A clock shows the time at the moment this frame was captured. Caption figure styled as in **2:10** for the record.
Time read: **11:25**
